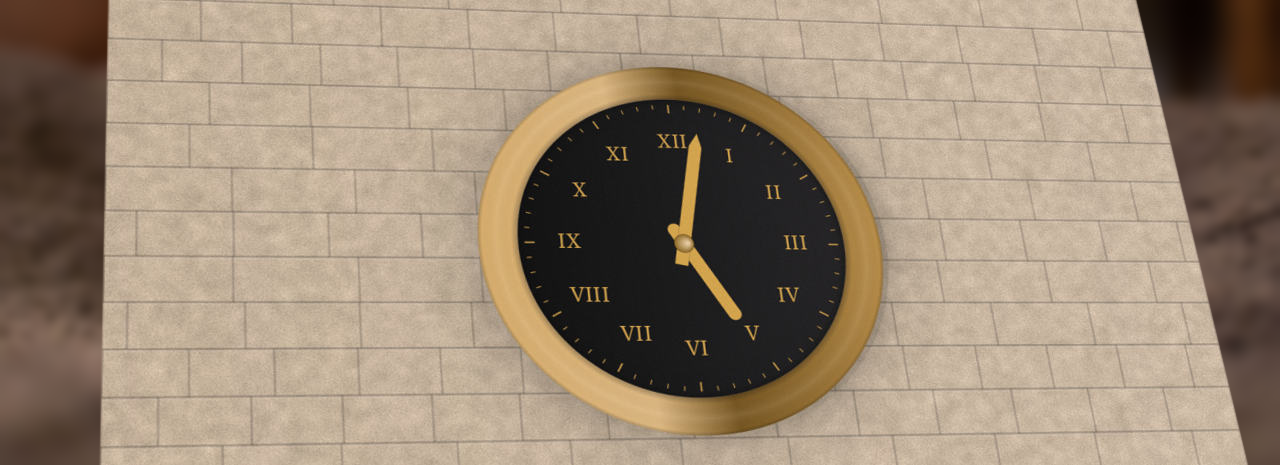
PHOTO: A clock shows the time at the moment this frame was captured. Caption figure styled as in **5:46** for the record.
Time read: **5:02**
